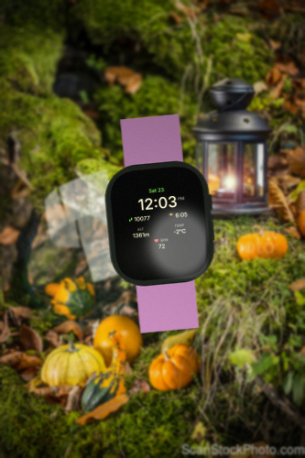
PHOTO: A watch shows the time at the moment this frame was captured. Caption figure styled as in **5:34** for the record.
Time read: **12:03**
